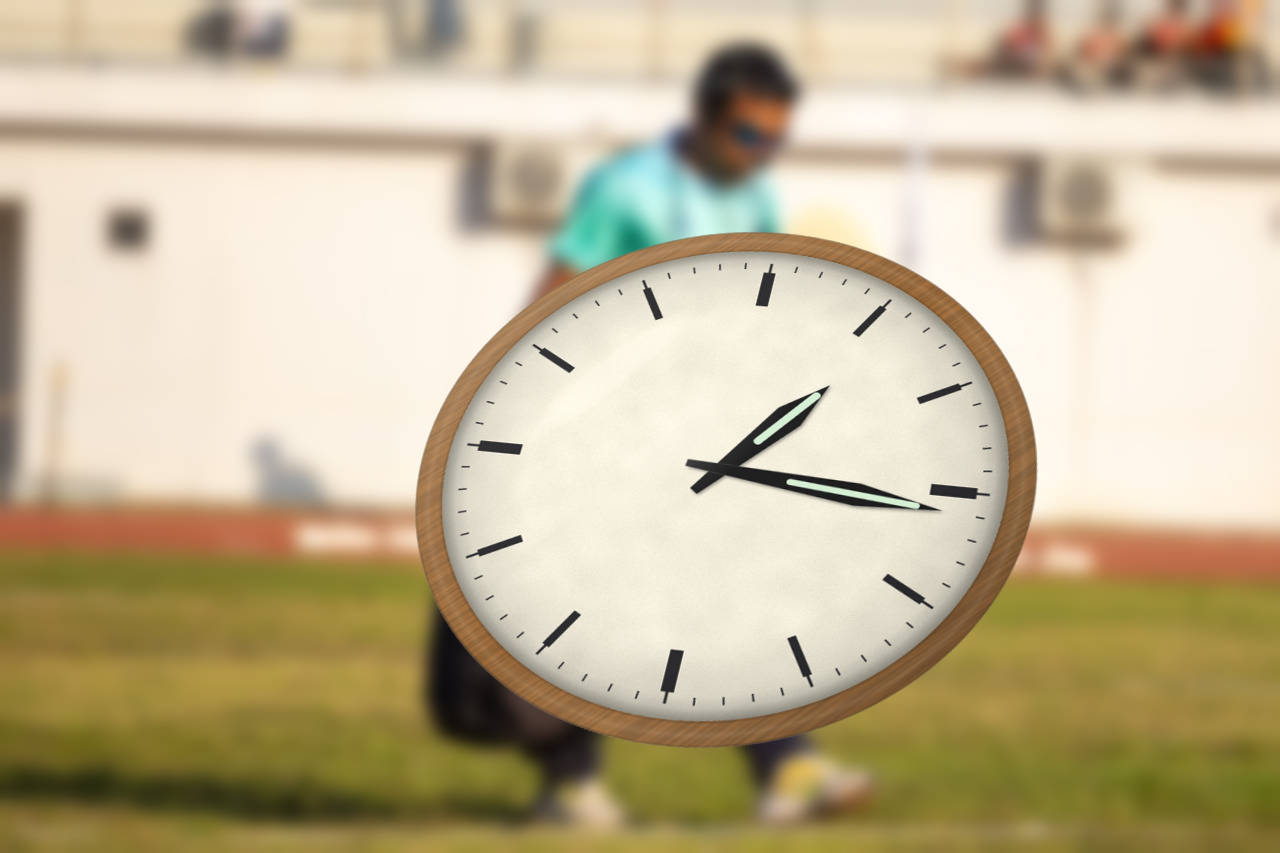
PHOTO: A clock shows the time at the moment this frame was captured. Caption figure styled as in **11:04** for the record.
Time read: **1:16**
